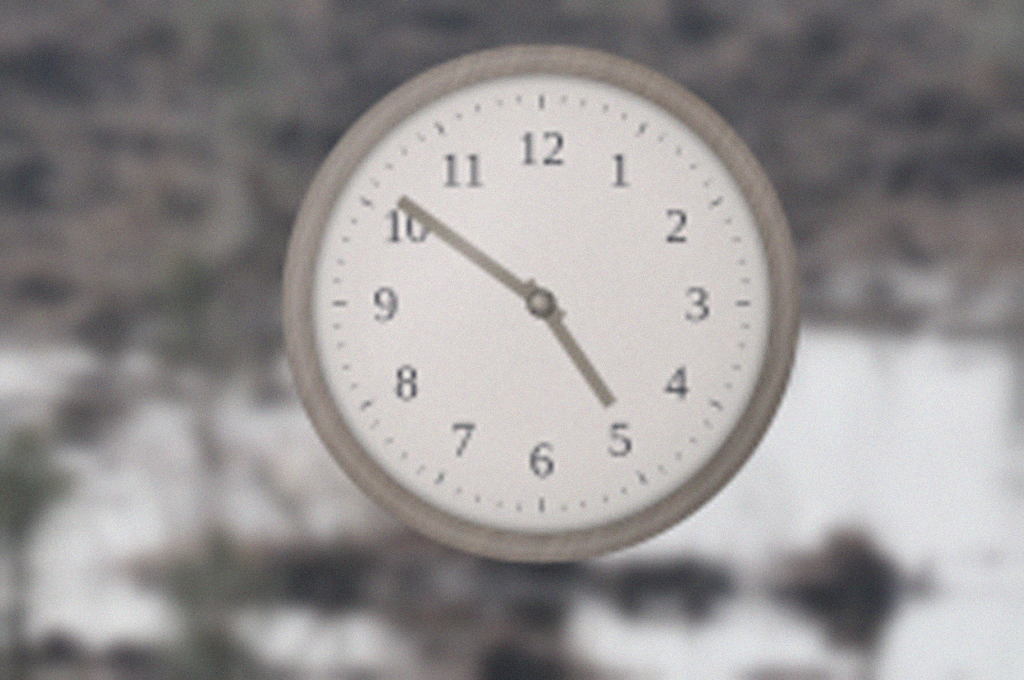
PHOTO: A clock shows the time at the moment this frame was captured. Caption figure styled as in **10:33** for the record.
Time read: **4:51**
